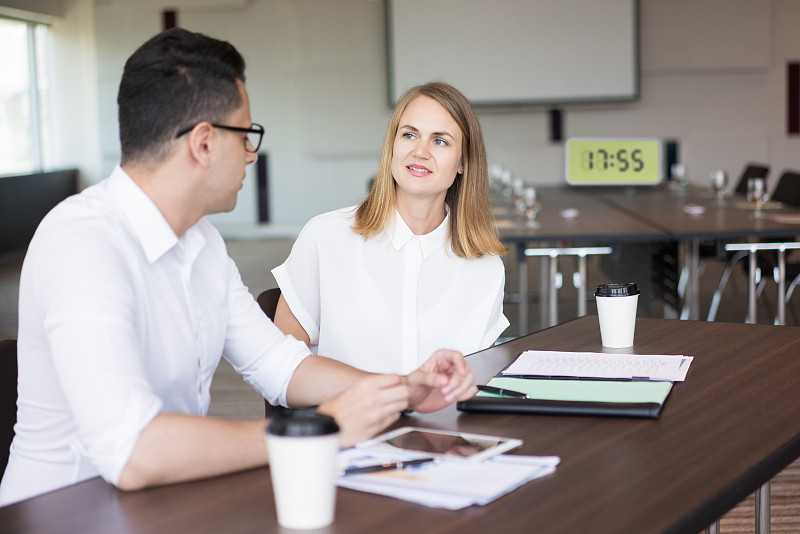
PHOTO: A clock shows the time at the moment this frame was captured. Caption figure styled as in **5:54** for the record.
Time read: **17:55**
